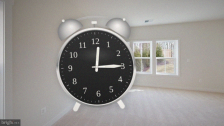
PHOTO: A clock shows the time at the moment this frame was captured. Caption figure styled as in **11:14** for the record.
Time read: **12:15**
